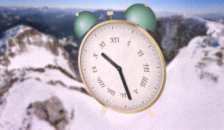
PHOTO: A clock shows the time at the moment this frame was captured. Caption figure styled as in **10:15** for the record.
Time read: **10:28**
